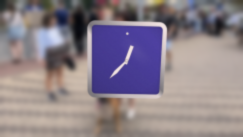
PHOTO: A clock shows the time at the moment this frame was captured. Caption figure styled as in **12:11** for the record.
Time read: **12:37**
